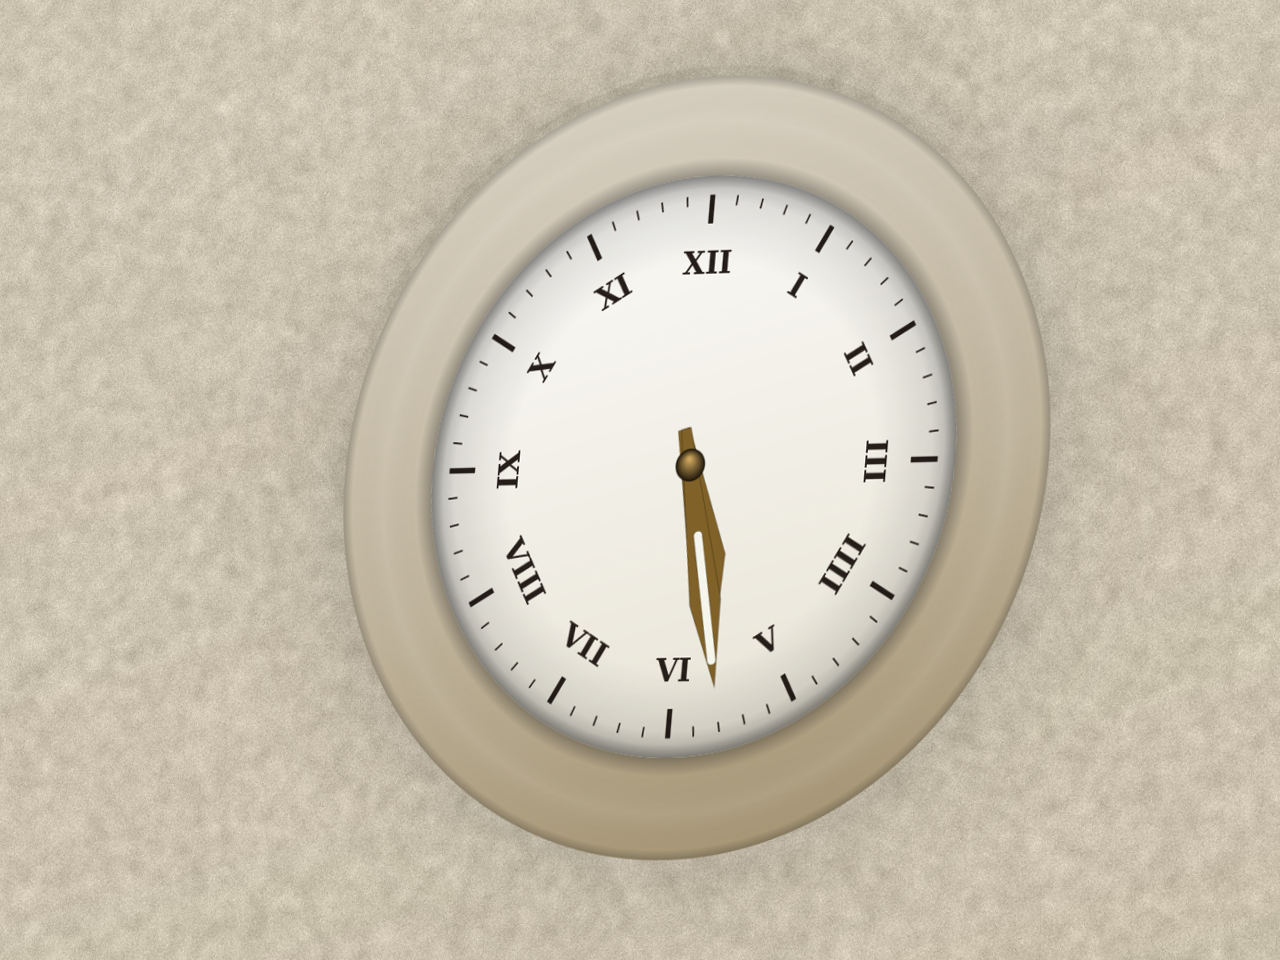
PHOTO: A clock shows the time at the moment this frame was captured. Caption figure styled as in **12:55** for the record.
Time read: **5:28**
